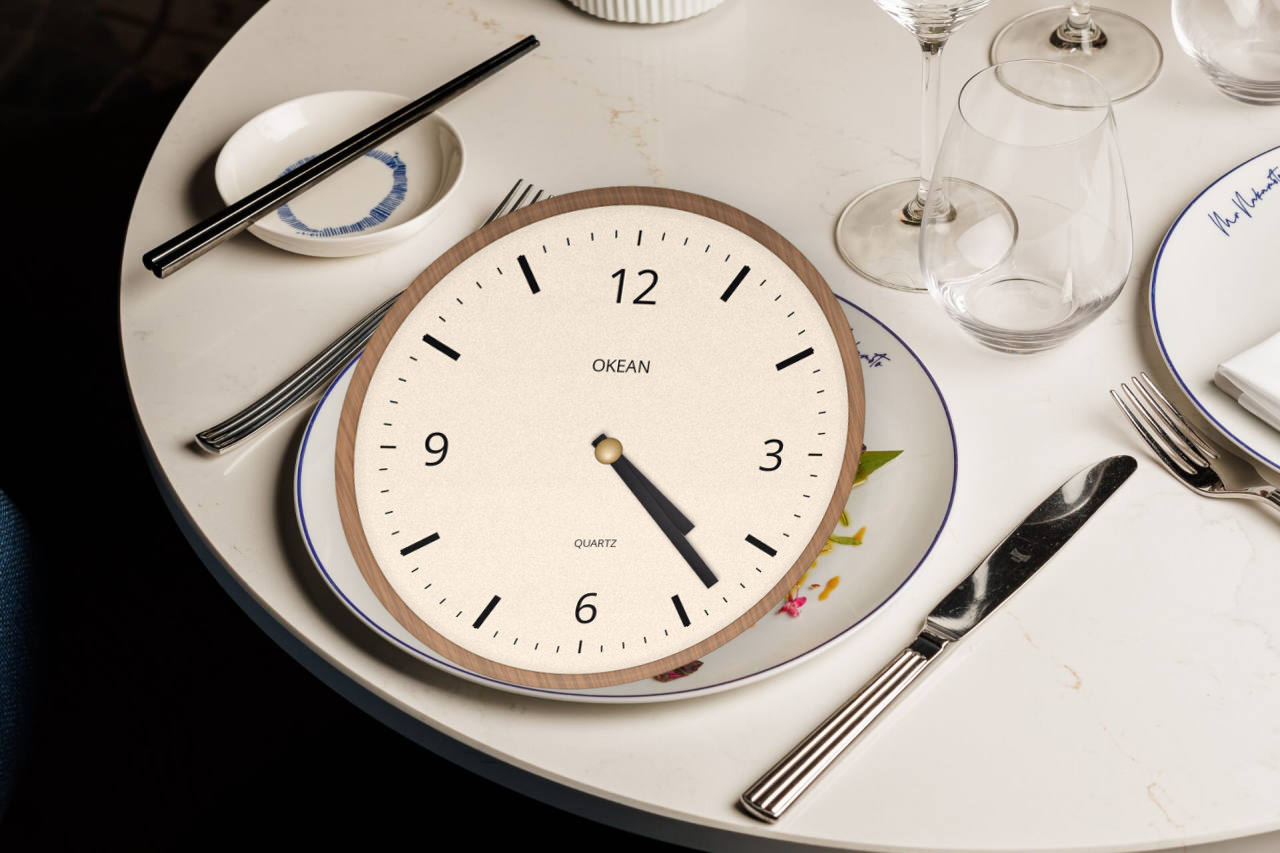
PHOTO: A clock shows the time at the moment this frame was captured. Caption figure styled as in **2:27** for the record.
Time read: **4:23**
